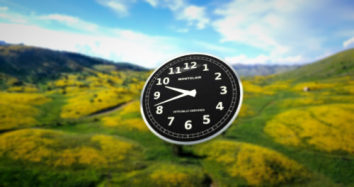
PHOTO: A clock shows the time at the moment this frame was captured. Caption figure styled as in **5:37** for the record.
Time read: **9:42**
